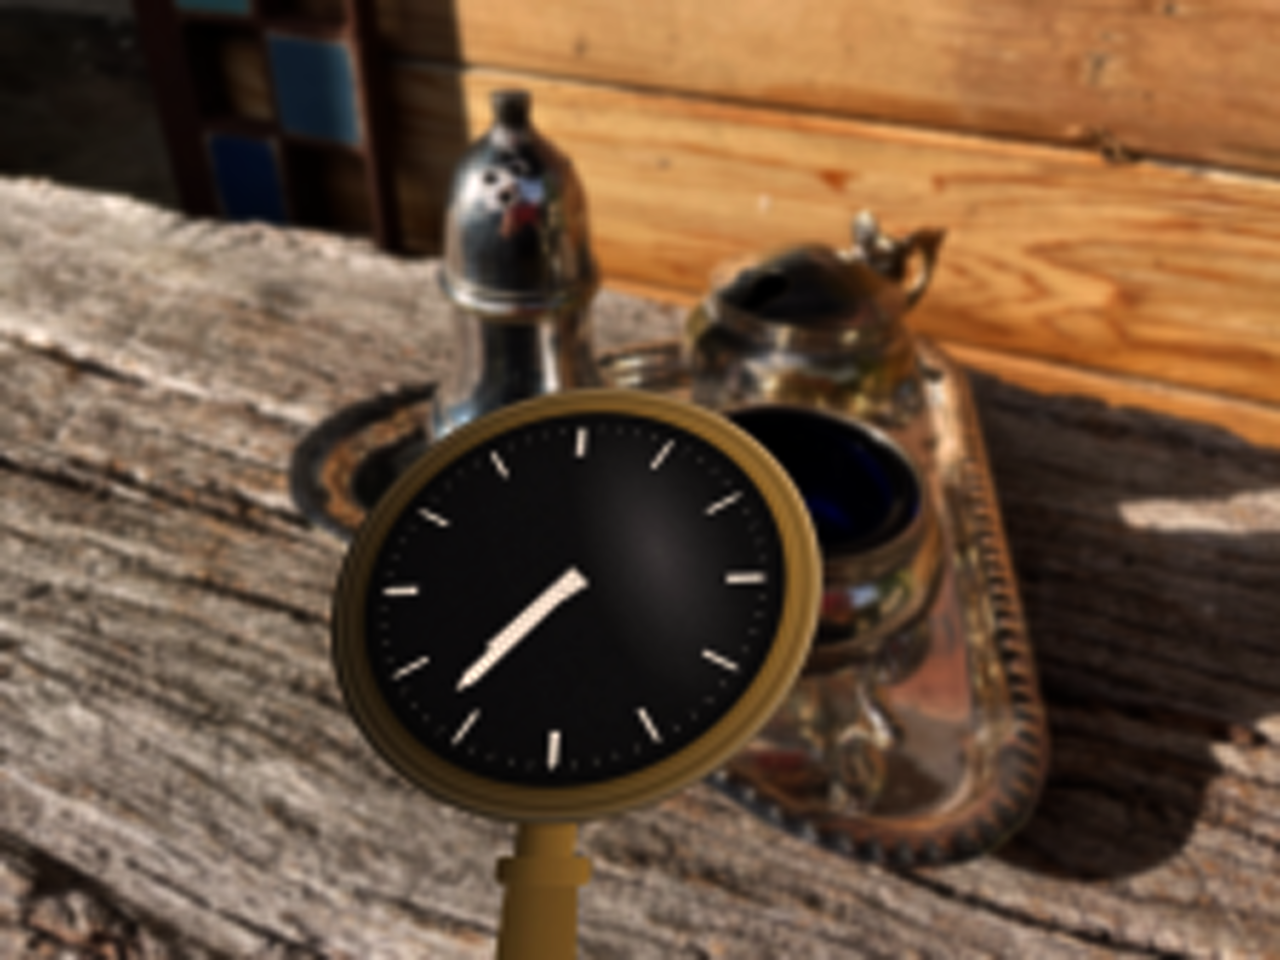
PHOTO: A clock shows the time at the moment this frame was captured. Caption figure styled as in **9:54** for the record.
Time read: **7:37**
